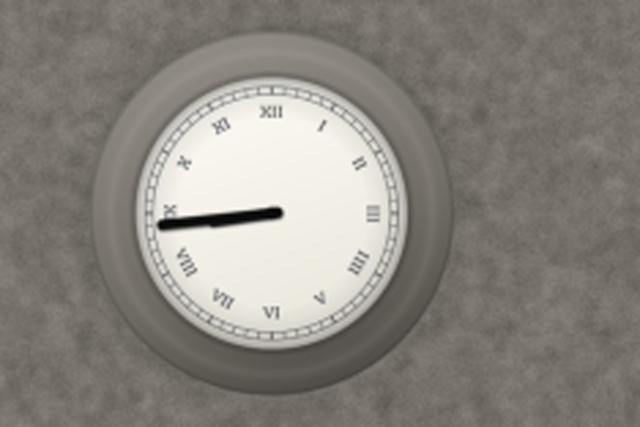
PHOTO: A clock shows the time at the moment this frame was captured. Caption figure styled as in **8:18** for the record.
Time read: **8:44**
